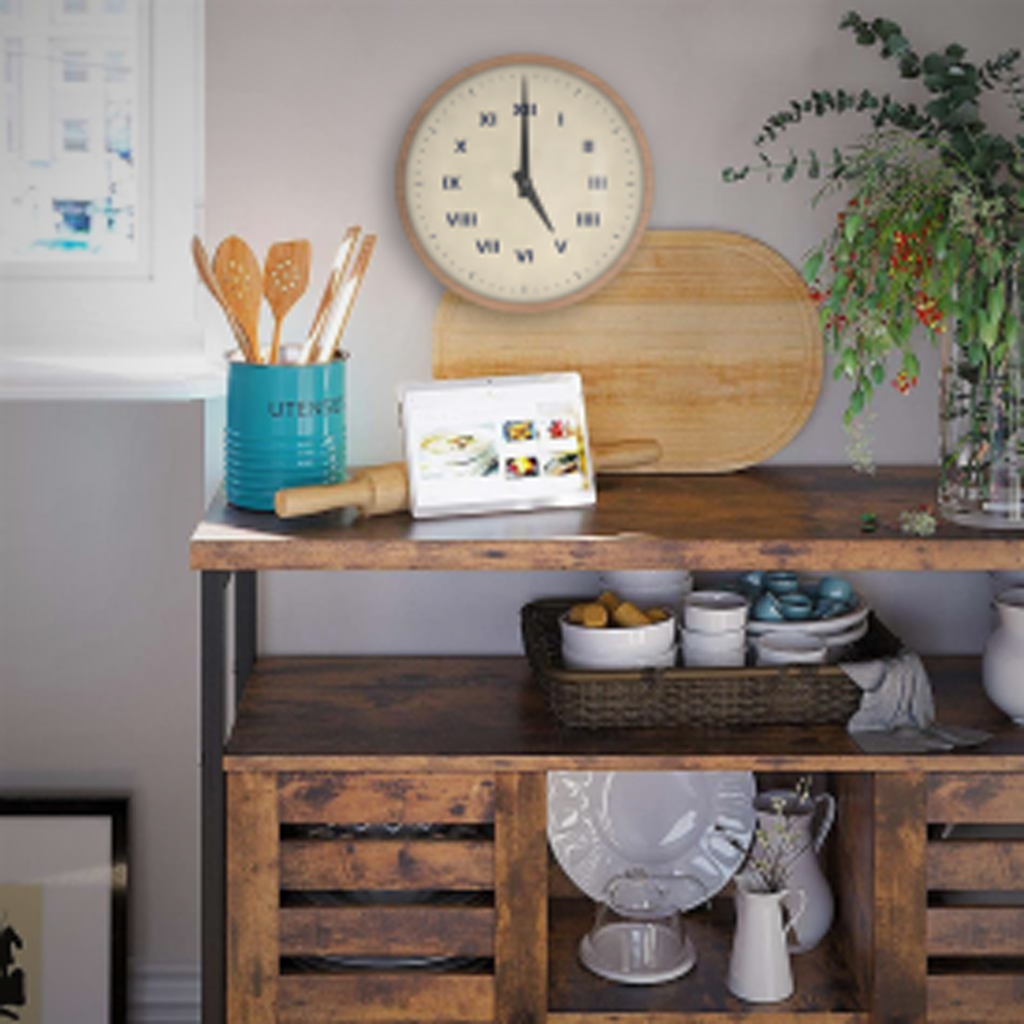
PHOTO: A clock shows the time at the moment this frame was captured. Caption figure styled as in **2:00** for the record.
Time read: **5:00**
